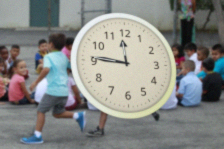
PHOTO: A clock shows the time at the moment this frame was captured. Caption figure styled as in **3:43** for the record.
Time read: **11:46**
